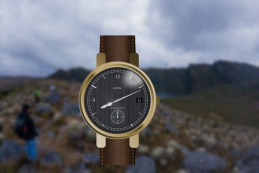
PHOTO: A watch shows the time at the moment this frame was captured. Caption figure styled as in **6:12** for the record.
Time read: **8:11**
